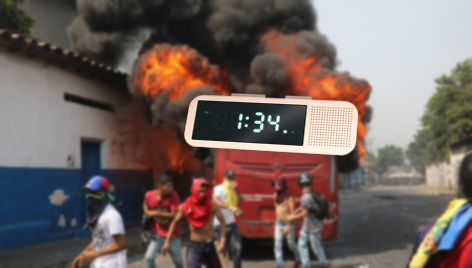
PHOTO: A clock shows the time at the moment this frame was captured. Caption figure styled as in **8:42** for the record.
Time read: **1:34**
